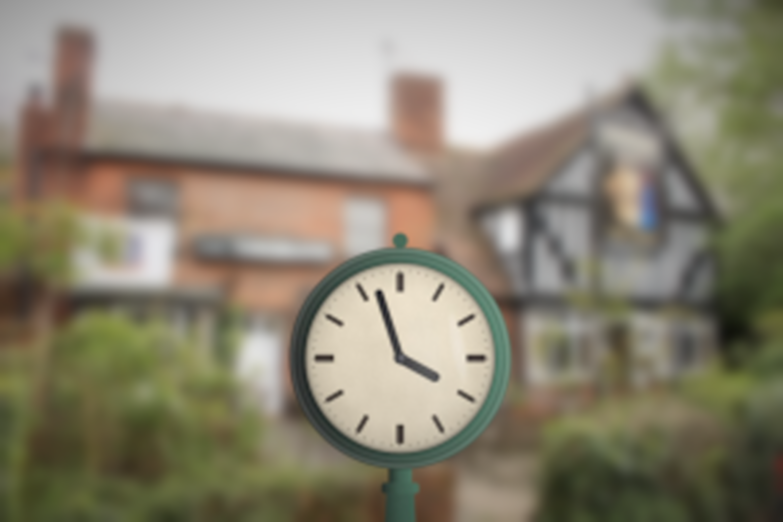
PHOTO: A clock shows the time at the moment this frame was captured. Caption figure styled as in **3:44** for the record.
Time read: **3:57**
